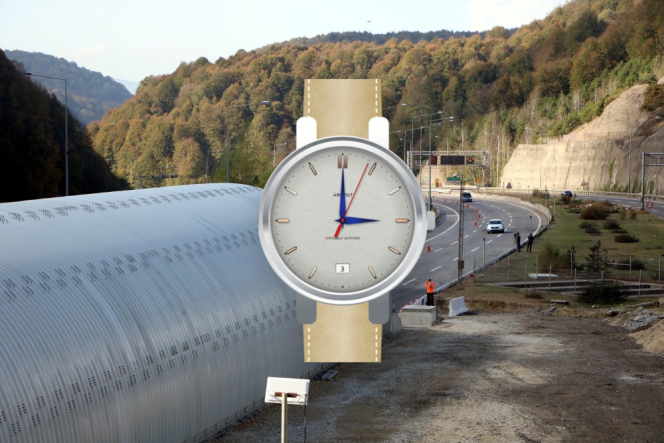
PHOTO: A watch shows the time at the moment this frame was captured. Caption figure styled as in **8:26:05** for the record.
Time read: **3:00:04**
